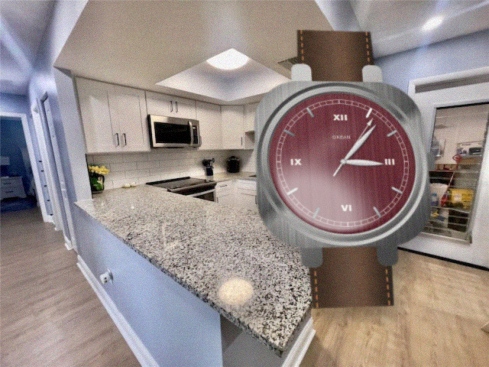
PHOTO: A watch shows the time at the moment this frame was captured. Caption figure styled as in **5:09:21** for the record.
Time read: **3:07:06**
